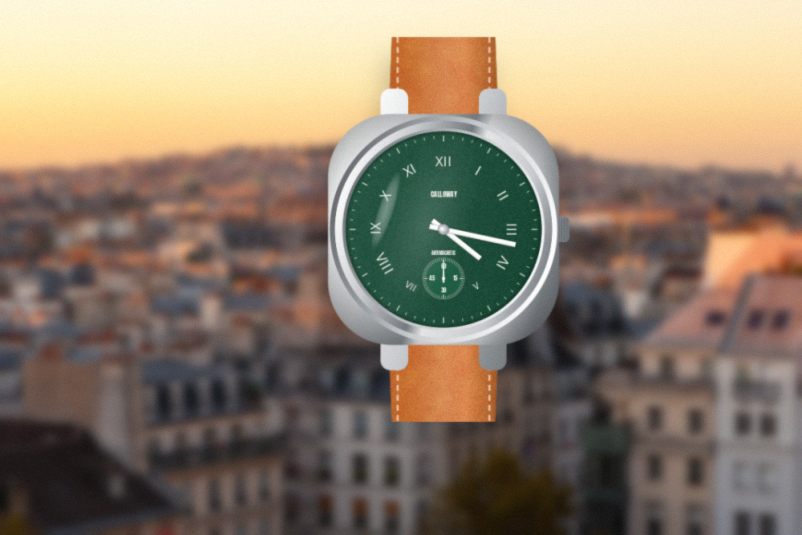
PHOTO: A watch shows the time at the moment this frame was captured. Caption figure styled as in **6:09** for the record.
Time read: **4:17**
